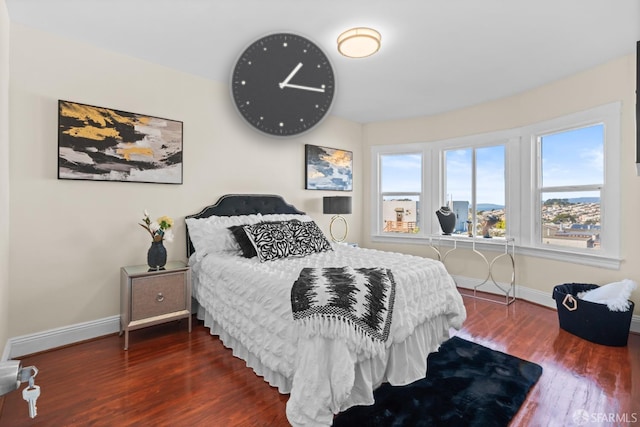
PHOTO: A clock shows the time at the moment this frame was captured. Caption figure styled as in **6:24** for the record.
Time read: **1:16**
